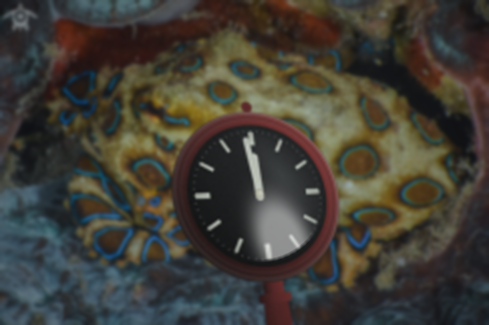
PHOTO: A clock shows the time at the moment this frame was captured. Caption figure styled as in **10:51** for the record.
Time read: **11:59**
